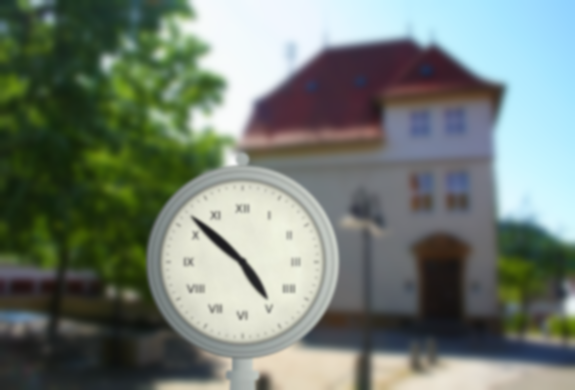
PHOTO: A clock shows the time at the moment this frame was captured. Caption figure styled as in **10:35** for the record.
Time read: **4:52**
